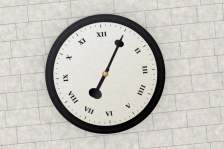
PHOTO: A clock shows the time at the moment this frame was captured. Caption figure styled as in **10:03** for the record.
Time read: **7:05**
